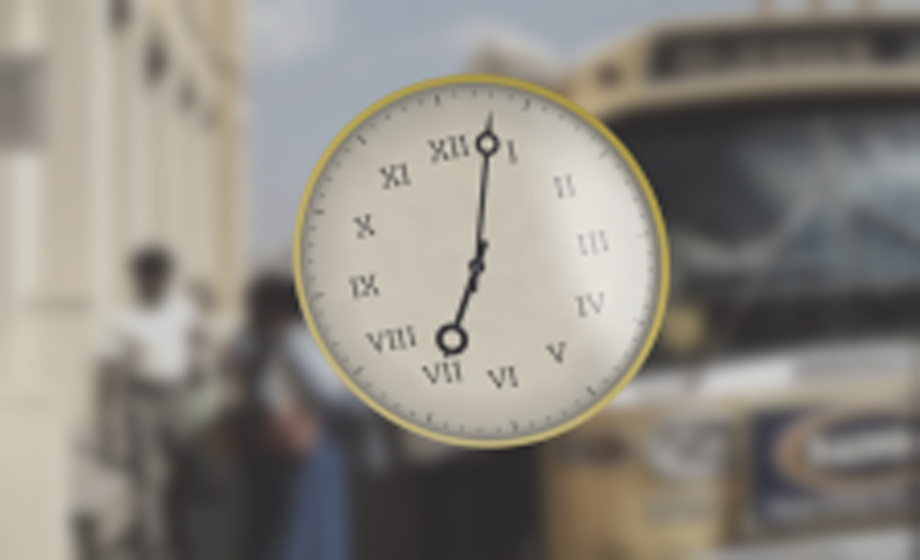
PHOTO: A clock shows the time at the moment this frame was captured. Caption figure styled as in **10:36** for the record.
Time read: **7:03**
